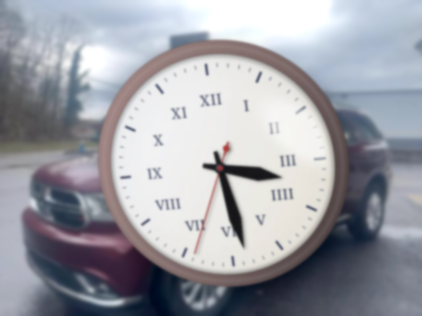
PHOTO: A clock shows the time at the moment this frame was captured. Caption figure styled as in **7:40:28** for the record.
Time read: **3:28:34**
